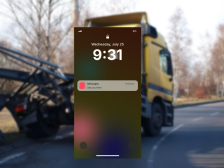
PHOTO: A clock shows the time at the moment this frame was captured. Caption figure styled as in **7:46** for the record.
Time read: **9:31**
